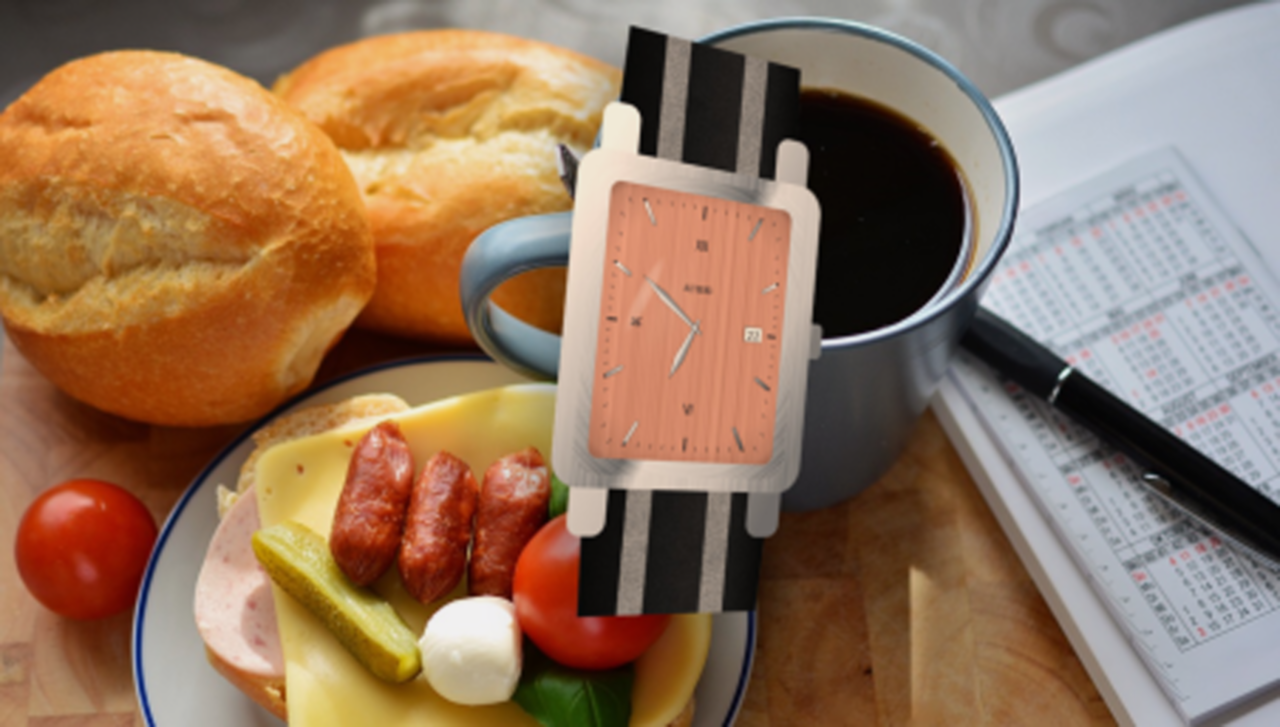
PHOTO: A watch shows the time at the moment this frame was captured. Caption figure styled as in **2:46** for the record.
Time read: **6:51**
